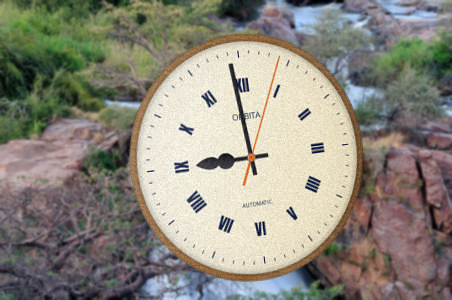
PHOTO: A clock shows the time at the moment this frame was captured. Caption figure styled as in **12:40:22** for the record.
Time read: **8:59:04**
